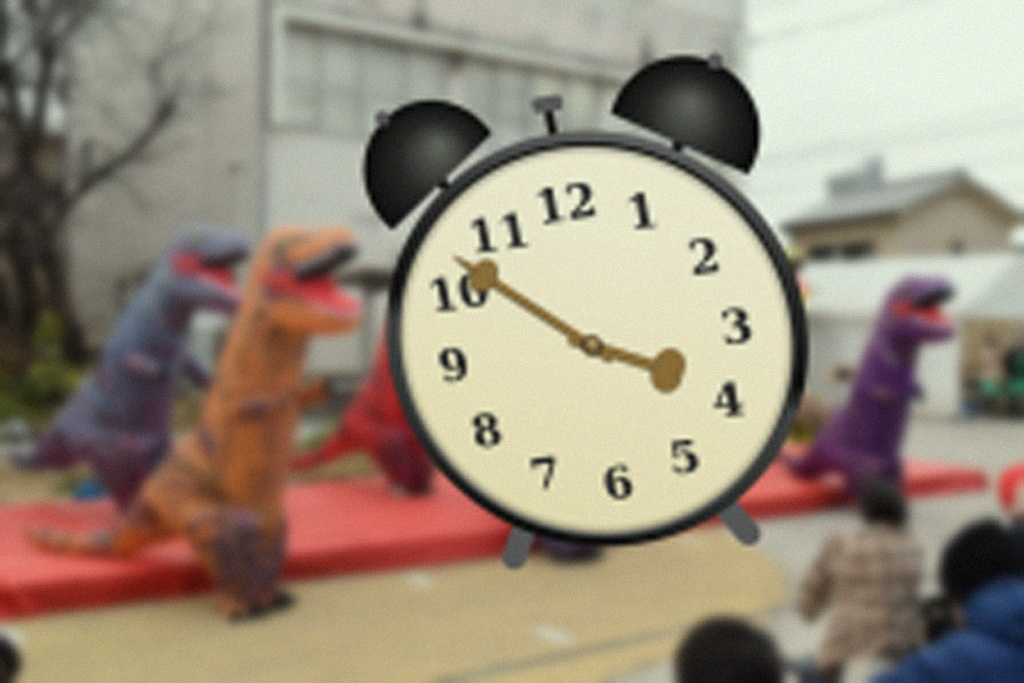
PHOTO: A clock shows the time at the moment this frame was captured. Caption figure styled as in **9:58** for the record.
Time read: **3:52**
